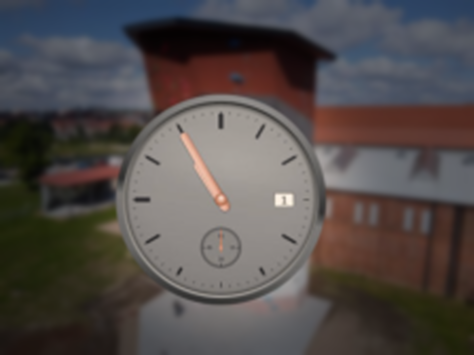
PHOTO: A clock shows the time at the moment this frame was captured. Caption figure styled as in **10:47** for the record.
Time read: **10:55**
